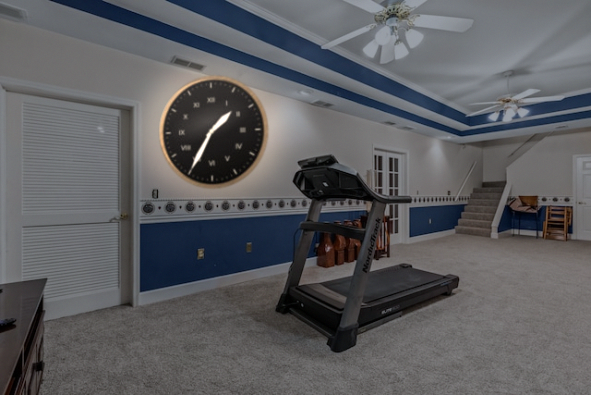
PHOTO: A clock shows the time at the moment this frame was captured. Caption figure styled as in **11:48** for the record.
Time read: **1:35**
